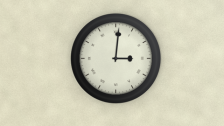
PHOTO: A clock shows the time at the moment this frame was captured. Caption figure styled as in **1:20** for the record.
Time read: **3:01**
